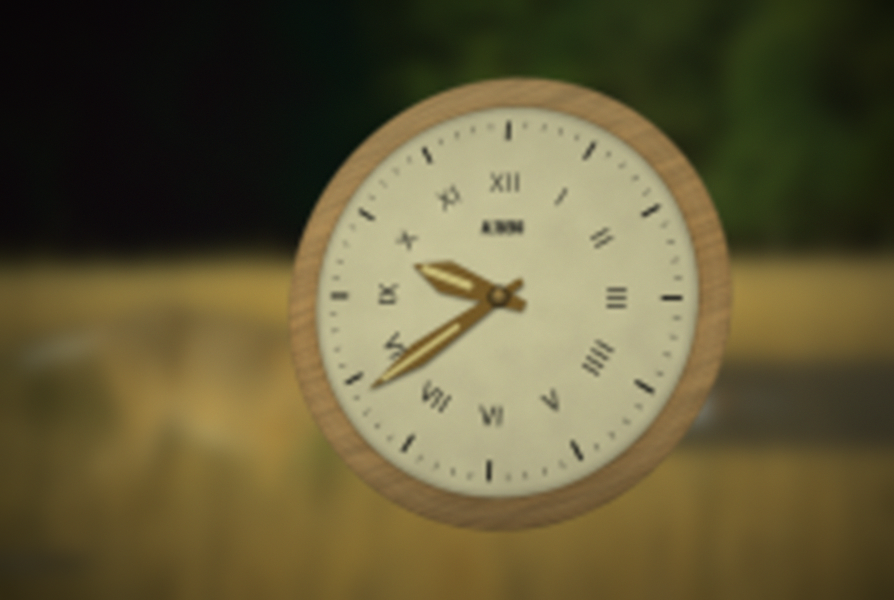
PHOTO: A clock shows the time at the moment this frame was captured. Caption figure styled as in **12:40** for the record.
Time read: **9:39**
